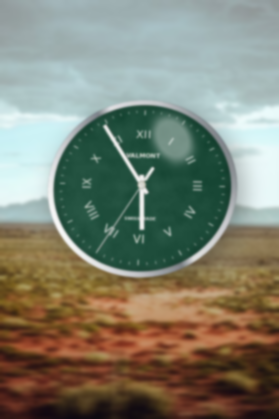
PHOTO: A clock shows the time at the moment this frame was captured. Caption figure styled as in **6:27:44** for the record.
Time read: **5:54:35**
